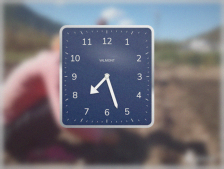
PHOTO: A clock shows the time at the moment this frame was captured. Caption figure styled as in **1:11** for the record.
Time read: **7:27**
